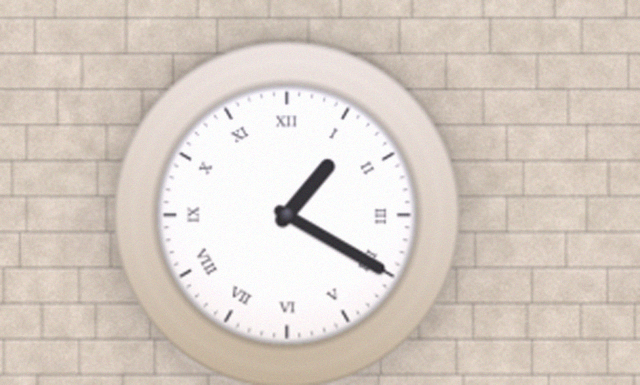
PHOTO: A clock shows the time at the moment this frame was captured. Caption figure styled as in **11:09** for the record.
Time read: **1:20**
